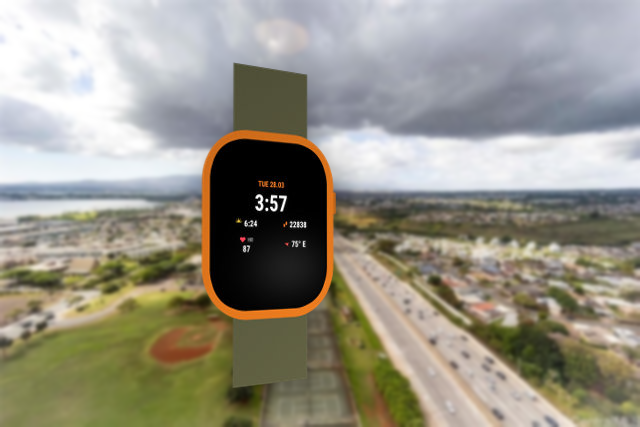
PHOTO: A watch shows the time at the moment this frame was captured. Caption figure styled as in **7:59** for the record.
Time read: **3:57**
